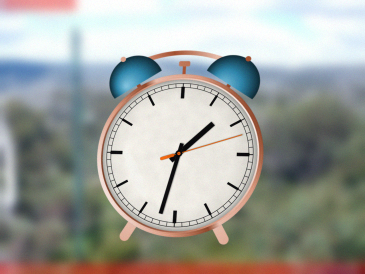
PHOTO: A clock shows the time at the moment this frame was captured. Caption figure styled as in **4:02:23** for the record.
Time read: **1:32:12**
